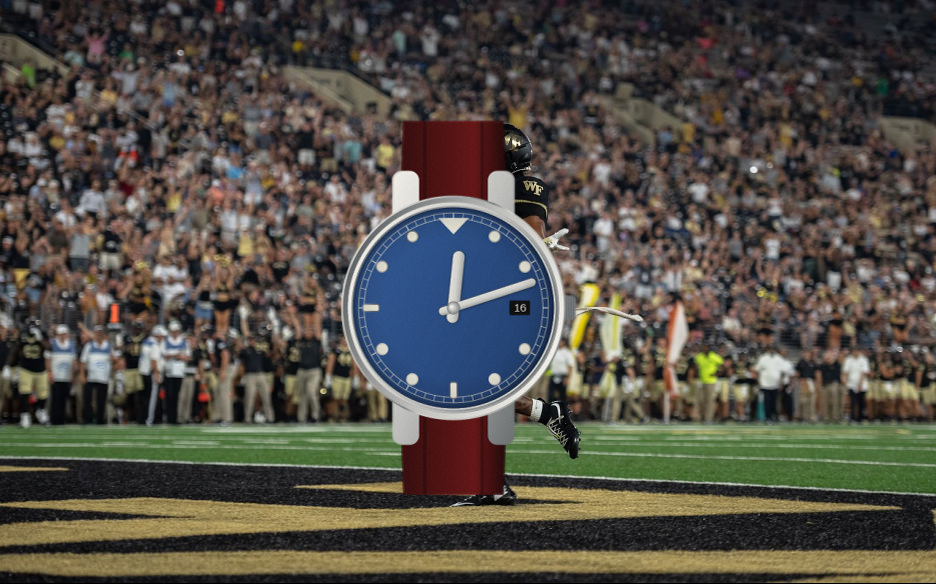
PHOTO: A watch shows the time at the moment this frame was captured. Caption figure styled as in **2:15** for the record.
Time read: **12:12**
